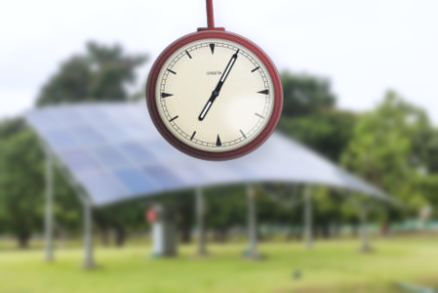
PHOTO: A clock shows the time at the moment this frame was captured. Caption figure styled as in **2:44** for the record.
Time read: **7:05**
